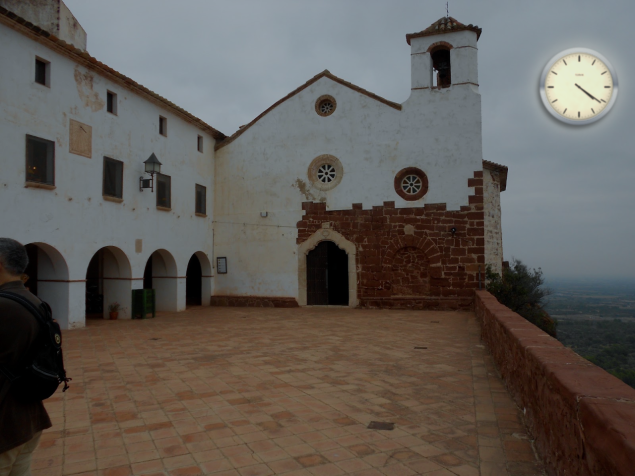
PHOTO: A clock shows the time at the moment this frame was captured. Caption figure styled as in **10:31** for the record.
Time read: **4:21**
